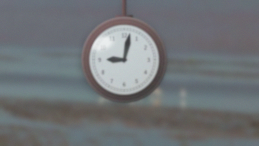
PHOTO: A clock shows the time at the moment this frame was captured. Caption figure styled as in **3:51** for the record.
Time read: **9:02**
